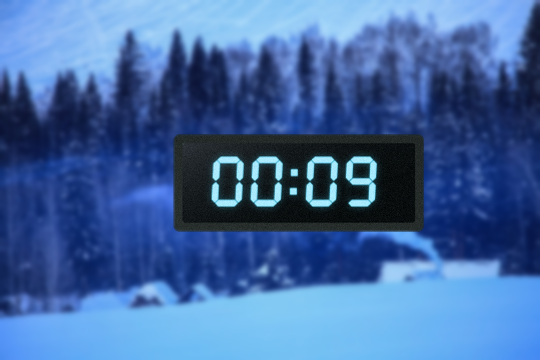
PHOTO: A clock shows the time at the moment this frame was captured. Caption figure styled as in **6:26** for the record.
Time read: **0:09**
